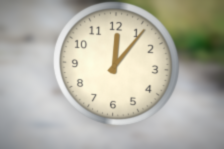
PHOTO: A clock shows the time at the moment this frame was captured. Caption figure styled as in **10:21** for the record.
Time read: **12:06**
